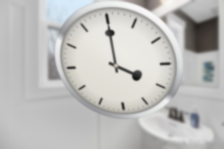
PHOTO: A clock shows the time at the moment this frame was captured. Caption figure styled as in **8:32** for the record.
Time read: **4:00**
